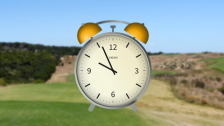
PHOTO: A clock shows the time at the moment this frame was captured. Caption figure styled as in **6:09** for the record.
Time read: **9:56**
